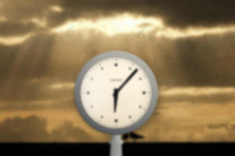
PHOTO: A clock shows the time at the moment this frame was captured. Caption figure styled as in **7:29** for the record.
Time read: **6:07**
